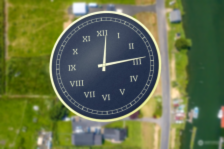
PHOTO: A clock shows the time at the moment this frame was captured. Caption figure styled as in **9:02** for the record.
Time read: **12:14**
